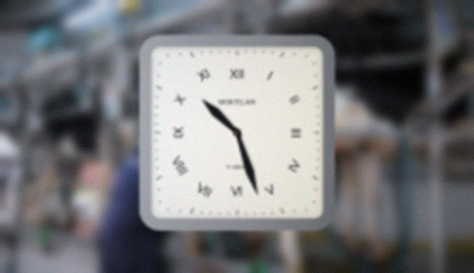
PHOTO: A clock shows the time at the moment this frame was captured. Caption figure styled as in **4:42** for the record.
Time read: **10:27**
